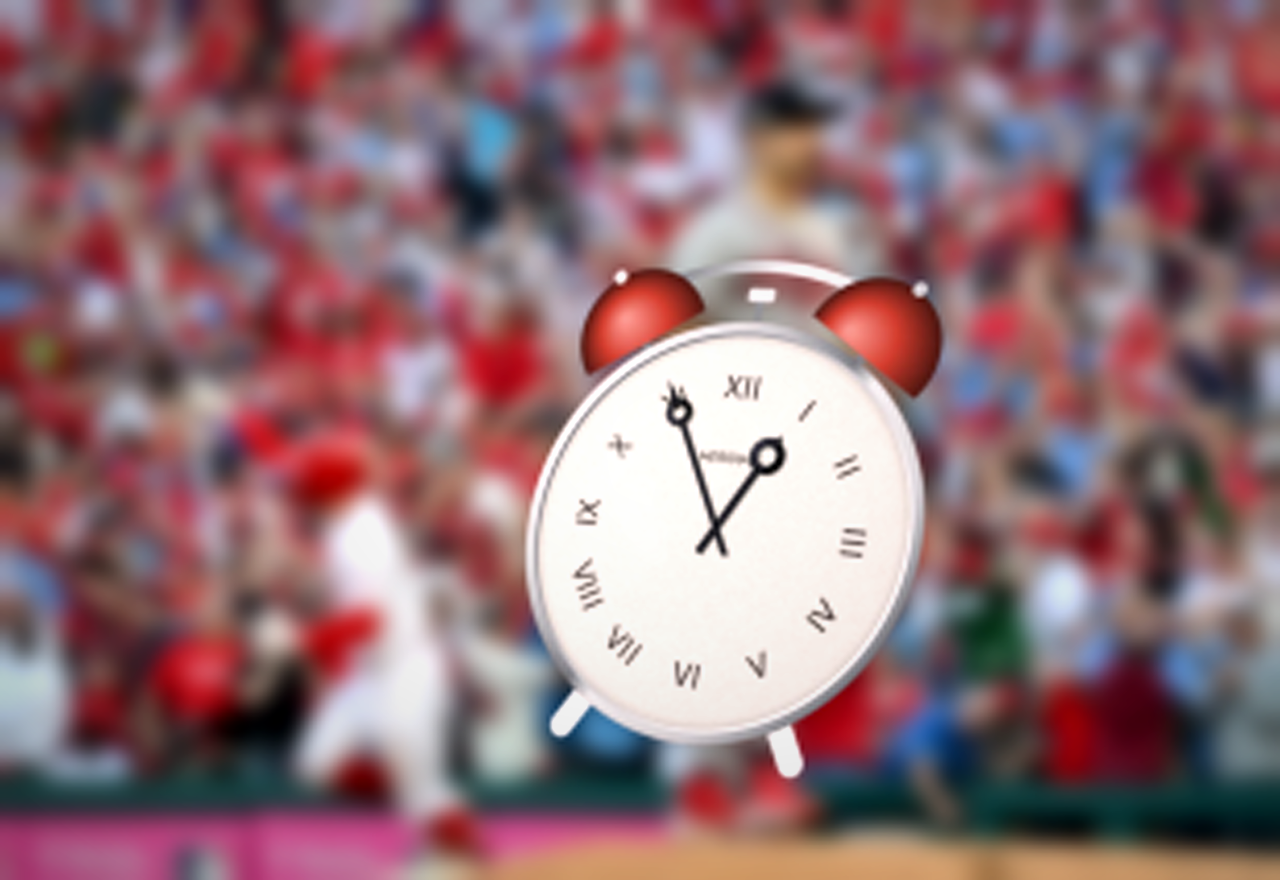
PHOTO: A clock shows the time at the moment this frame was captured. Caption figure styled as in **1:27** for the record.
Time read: **12:55**
